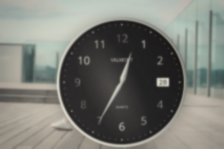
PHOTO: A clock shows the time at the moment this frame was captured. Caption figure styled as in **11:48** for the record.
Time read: **12:35**
